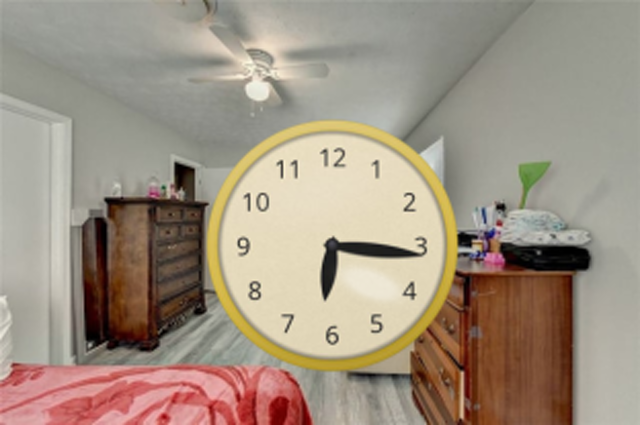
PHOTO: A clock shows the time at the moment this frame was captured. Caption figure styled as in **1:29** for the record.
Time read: **6:16**
